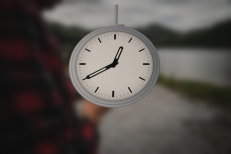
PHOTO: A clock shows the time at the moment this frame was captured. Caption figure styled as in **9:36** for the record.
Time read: **12:40**
